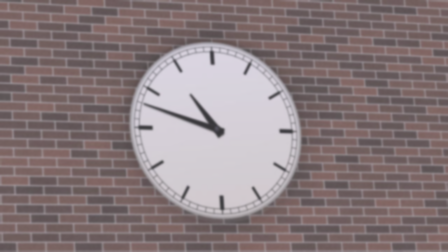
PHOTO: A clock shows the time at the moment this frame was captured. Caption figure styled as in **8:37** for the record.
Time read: **10:48**
